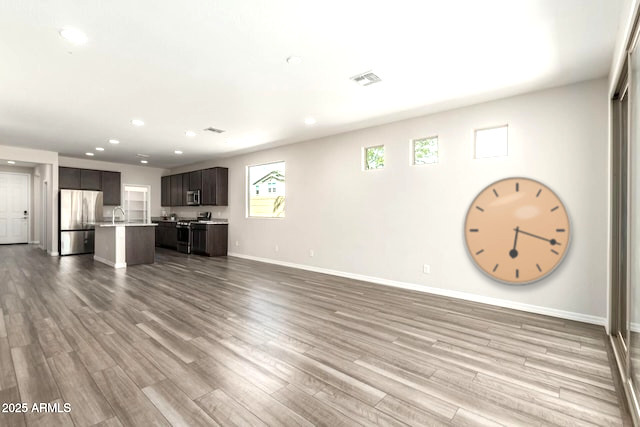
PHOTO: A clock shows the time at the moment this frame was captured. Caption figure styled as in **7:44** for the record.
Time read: **6:18**
